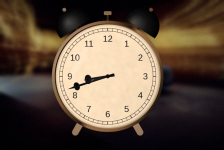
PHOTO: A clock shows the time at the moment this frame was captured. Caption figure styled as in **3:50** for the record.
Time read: **8:42**
